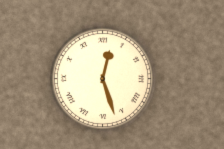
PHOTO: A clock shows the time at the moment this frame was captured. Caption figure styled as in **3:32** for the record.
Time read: **12:27**
